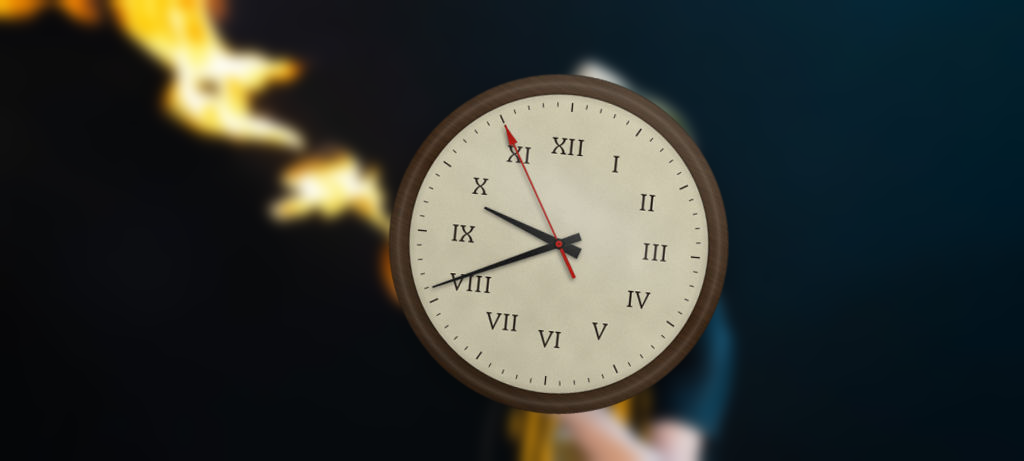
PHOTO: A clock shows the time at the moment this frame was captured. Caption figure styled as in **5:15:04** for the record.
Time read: **9:40:55**
